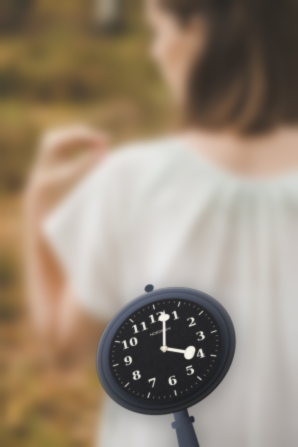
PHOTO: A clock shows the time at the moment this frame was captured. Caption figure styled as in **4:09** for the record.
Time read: **4:02**
